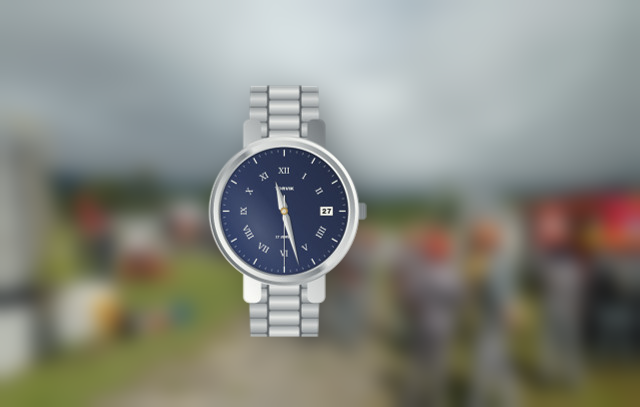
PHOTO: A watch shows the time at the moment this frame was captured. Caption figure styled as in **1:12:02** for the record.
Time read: **11:27:30**
